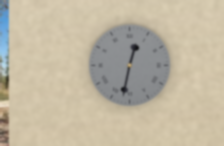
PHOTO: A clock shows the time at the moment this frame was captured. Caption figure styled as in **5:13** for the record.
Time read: **12:32**
